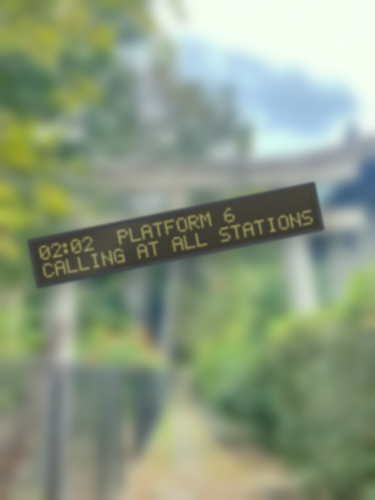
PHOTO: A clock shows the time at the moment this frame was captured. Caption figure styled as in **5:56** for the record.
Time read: **2:02**
